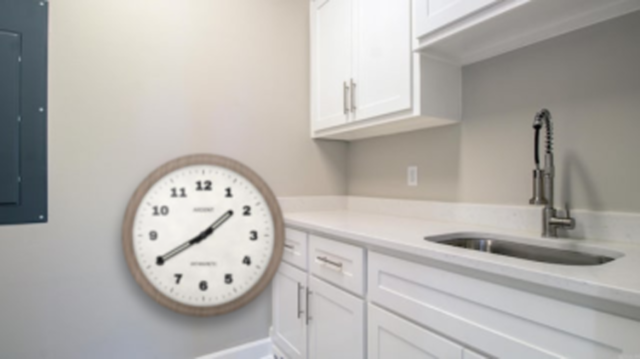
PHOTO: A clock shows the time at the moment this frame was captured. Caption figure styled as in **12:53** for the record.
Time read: **1:40**
